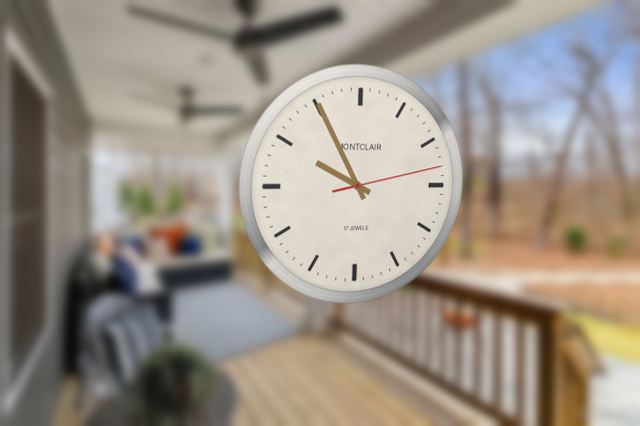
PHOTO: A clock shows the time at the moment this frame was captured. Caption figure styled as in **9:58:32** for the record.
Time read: **9:55:13**
